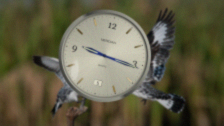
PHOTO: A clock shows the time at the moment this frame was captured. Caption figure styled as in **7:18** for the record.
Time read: **9:16**
